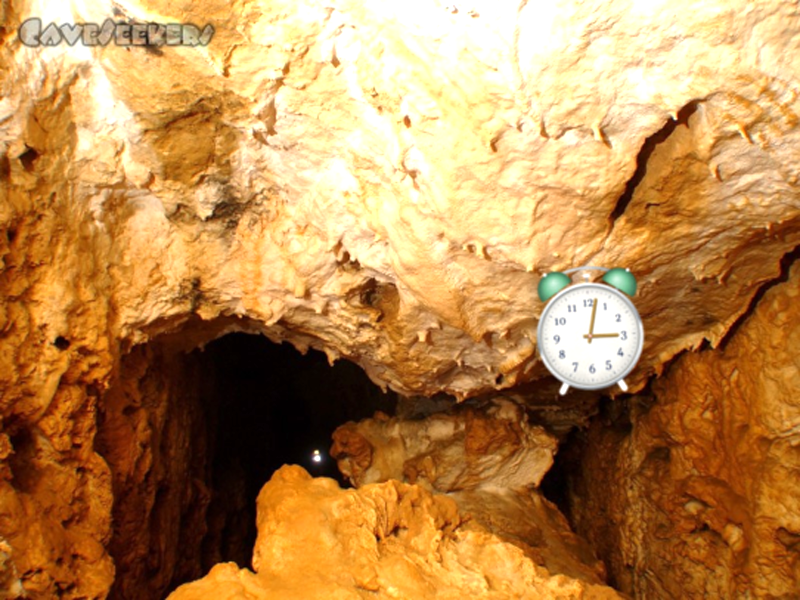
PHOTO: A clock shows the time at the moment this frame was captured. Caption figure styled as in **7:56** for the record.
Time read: **3:02**
